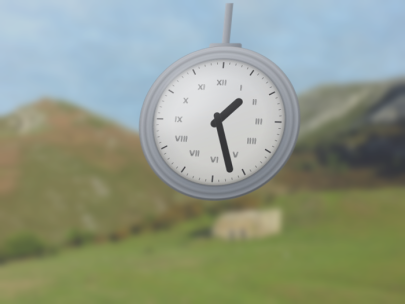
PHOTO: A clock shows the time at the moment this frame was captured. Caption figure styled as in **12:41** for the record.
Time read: **1:27**
